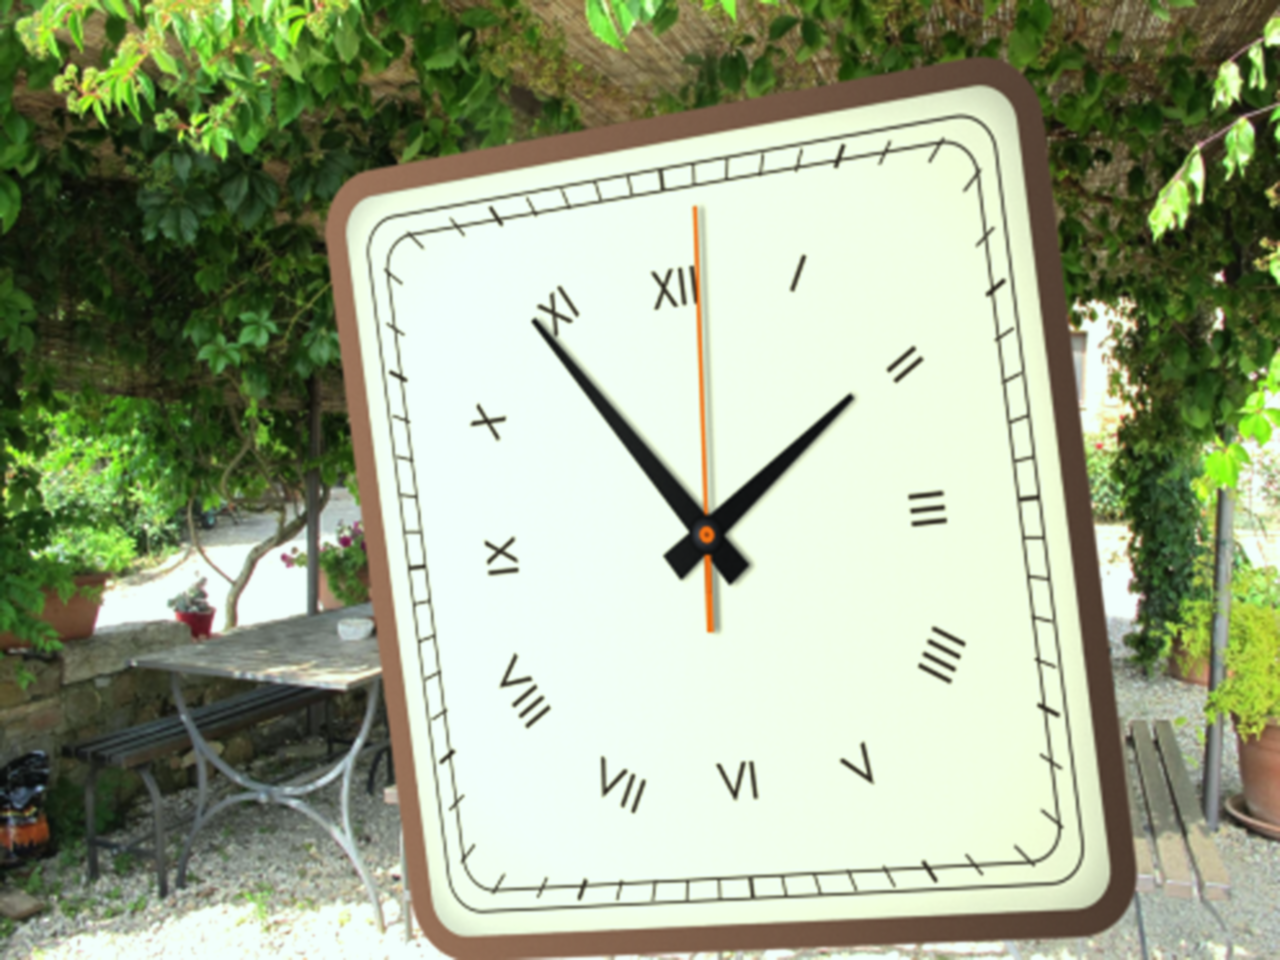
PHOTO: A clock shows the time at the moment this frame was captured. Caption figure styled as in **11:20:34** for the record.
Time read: **1:54:01**
